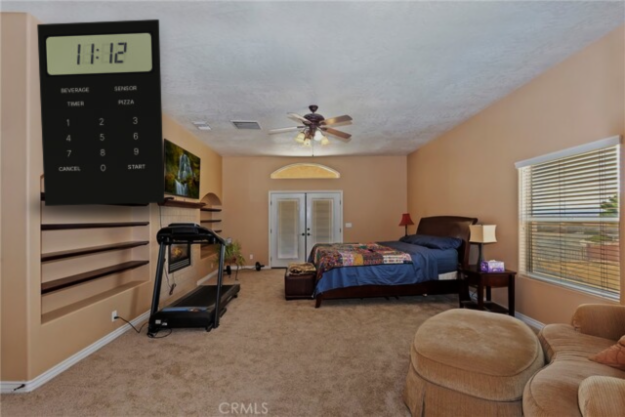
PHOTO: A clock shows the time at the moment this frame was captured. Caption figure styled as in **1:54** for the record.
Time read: **11:12**
